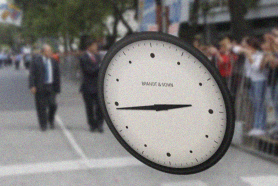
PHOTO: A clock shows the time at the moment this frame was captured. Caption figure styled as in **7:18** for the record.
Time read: **2:44**
